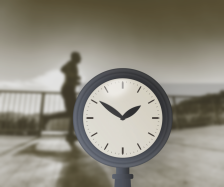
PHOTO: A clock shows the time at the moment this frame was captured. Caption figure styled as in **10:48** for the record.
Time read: **1:51**
